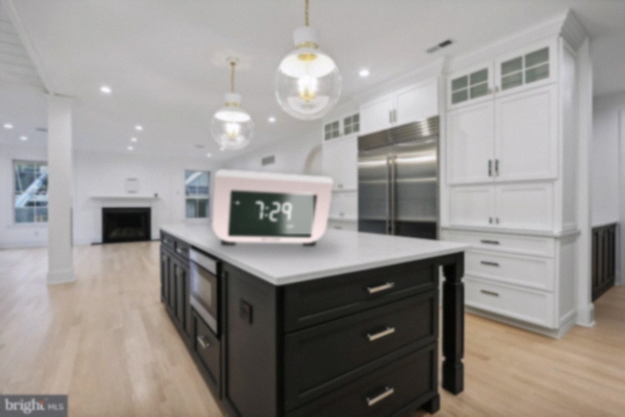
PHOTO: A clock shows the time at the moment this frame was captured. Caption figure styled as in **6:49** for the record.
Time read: **7:29**
